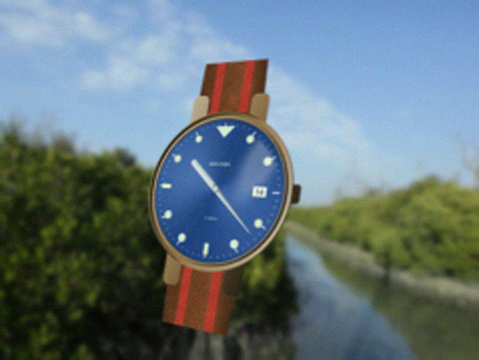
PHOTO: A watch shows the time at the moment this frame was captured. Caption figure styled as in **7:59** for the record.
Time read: **10:22**
